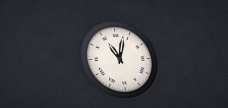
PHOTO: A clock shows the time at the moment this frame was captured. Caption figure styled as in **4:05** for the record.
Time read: **11:03**
